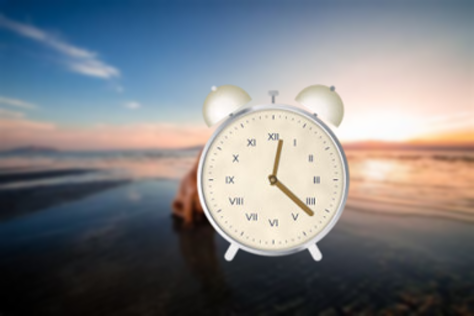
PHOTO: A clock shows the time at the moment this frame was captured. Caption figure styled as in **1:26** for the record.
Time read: **12:22**
